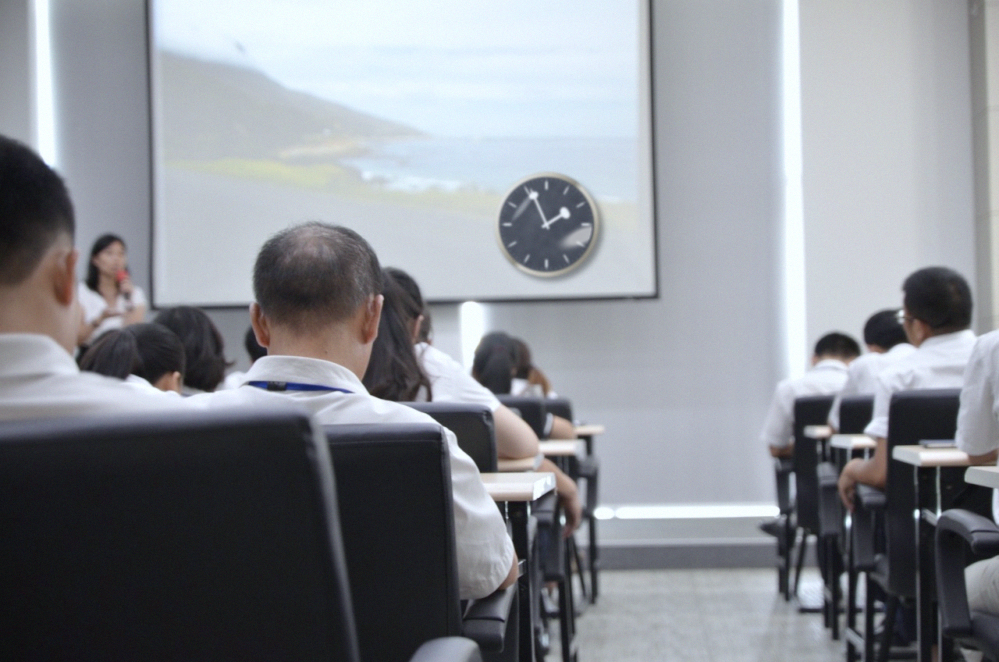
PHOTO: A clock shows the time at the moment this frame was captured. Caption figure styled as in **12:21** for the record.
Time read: **1:56**
